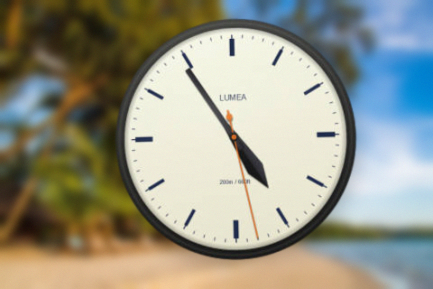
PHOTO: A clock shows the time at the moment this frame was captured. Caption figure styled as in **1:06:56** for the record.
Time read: **4:54:28**
